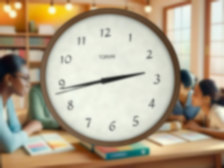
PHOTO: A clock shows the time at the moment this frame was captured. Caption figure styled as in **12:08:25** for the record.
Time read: **2:43:43**
